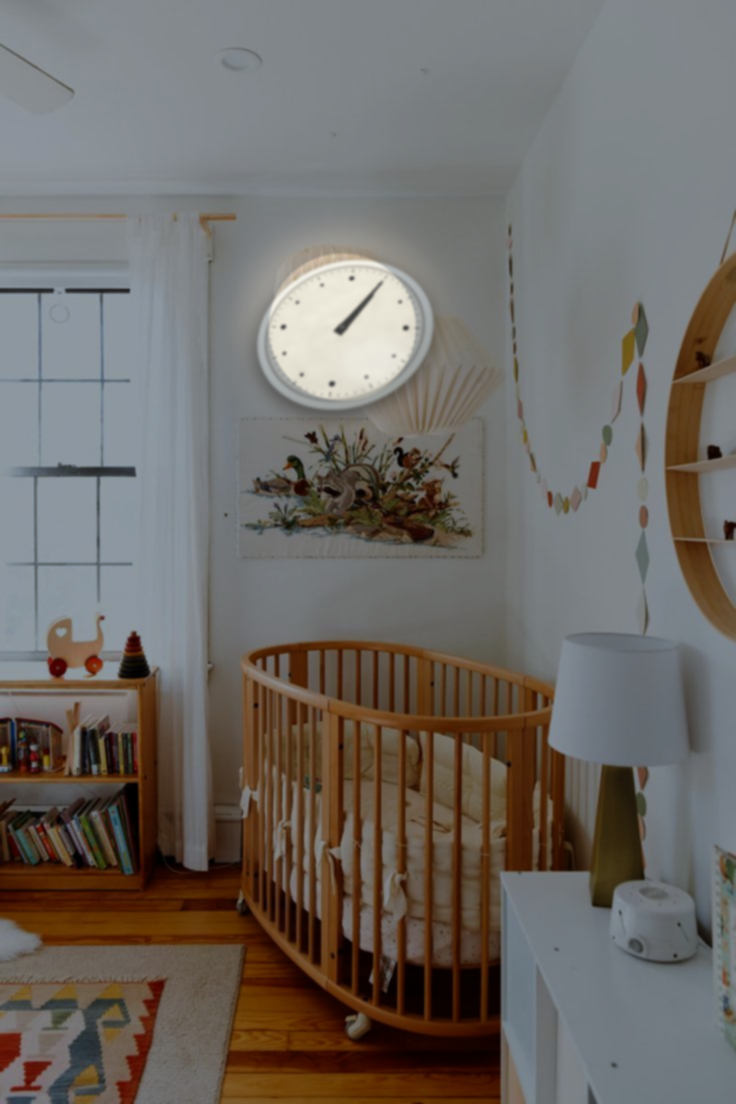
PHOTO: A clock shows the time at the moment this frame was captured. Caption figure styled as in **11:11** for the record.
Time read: **1:05**
